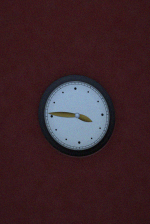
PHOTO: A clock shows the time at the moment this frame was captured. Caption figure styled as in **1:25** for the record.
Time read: **3:46**
